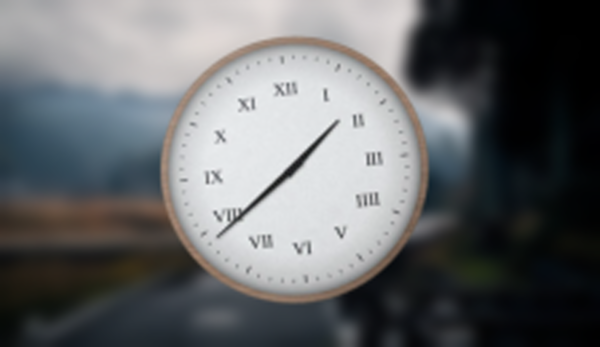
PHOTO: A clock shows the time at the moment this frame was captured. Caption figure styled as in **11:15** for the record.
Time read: **1:39**
